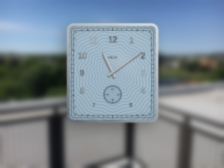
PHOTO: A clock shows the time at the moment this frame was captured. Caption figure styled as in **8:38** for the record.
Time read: **11:09**
